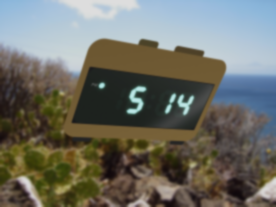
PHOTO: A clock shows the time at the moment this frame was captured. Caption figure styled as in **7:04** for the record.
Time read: **5:14**
